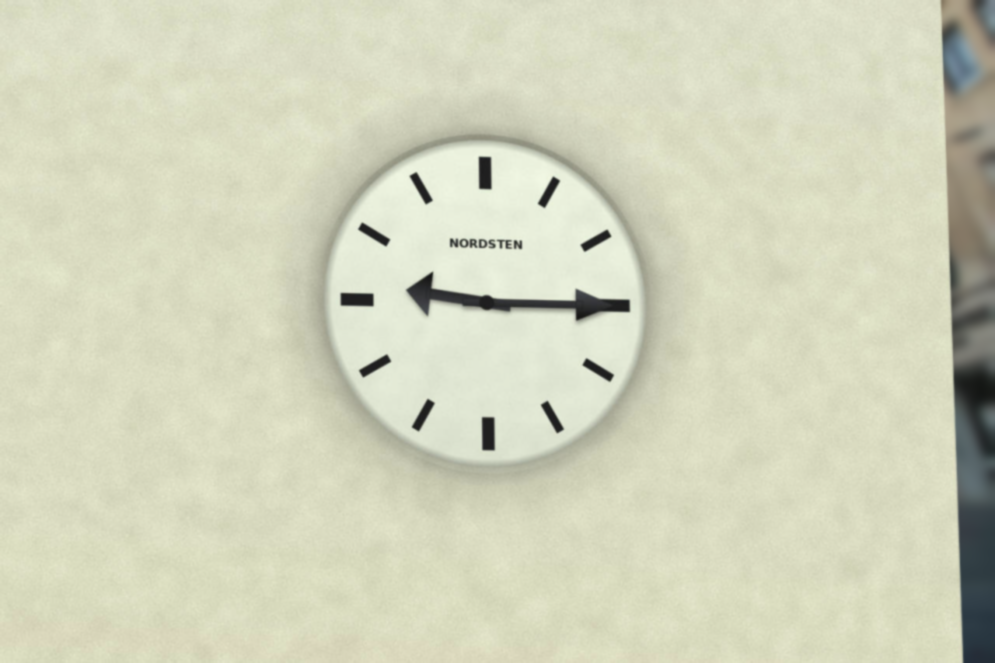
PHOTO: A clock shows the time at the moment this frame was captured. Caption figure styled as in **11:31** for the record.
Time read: **9:15**
